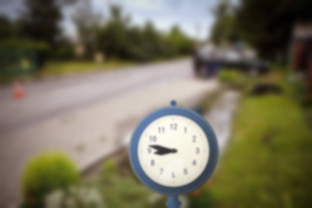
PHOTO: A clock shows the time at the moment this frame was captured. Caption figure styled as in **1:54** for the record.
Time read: **8:47**
